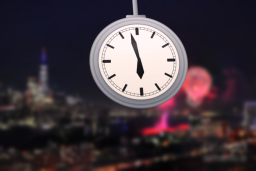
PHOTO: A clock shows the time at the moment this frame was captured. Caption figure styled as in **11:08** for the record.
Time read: **5:58**
